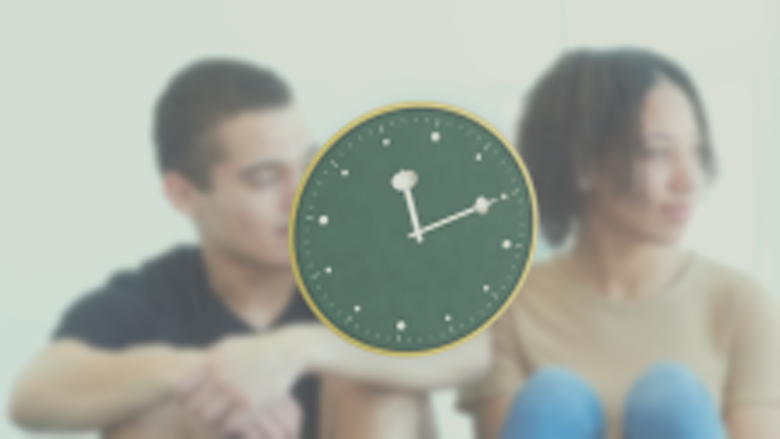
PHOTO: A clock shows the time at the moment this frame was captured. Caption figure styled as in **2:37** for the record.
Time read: **11:10**
